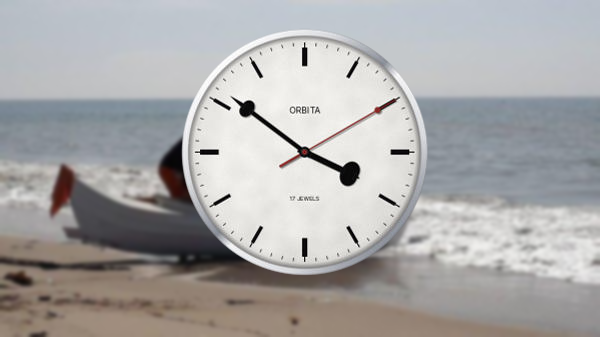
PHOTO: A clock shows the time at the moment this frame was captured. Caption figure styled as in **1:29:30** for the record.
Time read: **3:51:10**
